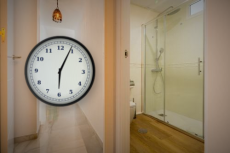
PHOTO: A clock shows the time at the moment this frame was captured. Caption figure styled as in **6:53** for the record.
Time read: **6:04**
